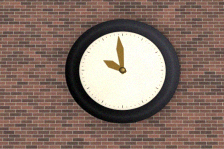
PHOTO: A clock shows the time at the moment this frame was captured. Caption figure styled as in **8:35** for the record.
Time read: **9:59**
